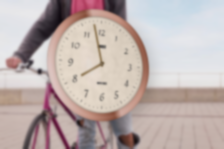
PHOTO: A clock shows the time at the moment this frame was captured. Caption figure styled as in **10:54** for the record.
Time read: **7:58**
